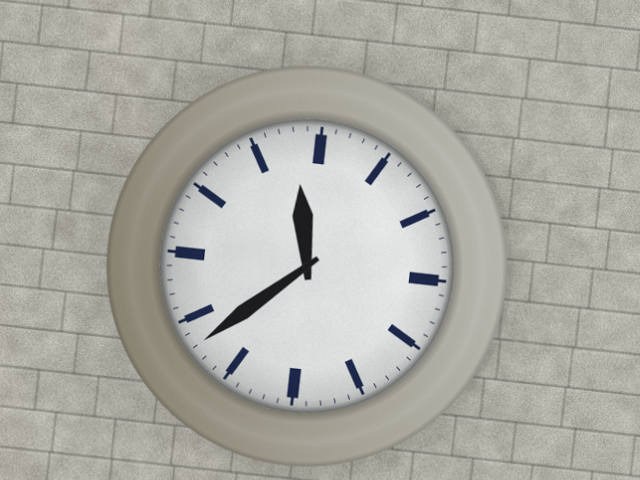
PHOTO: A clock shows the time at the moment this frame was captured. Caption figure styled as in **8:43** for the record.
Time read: **11:38**
